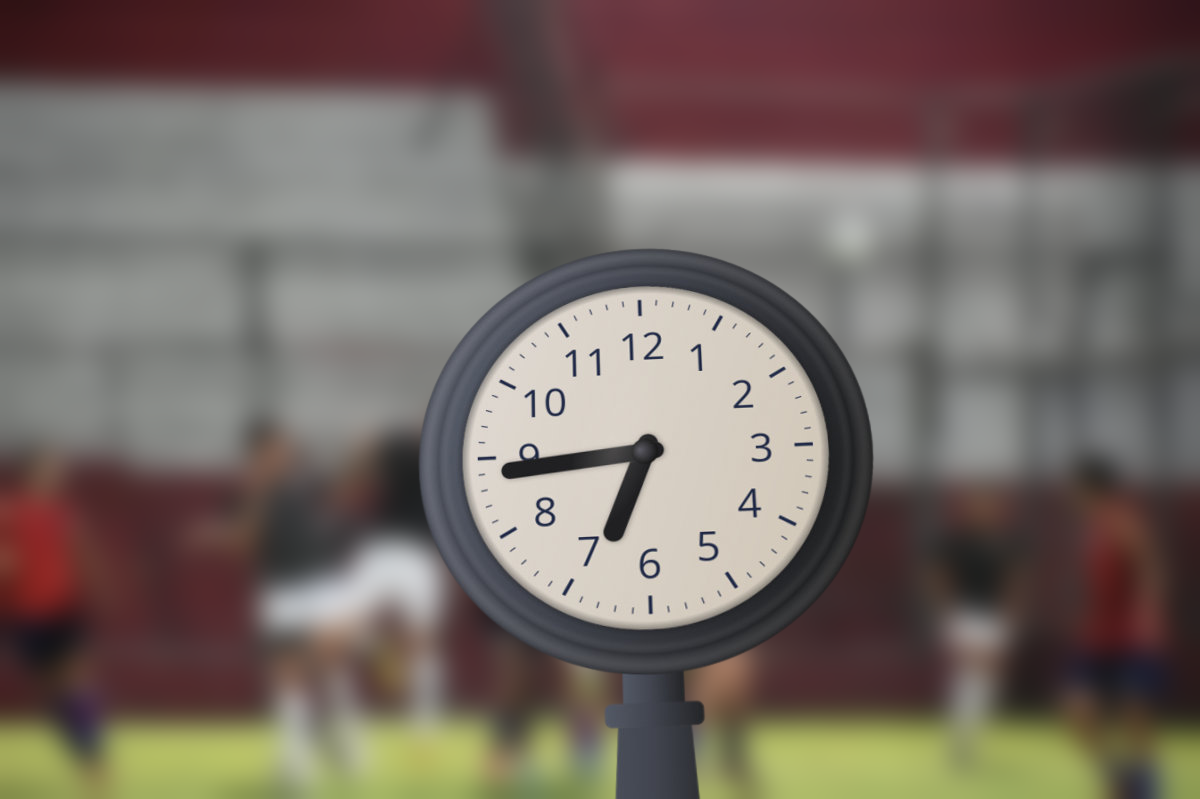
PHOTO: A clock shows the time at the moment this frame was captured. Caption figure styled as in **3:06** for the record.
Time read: **6:44**
